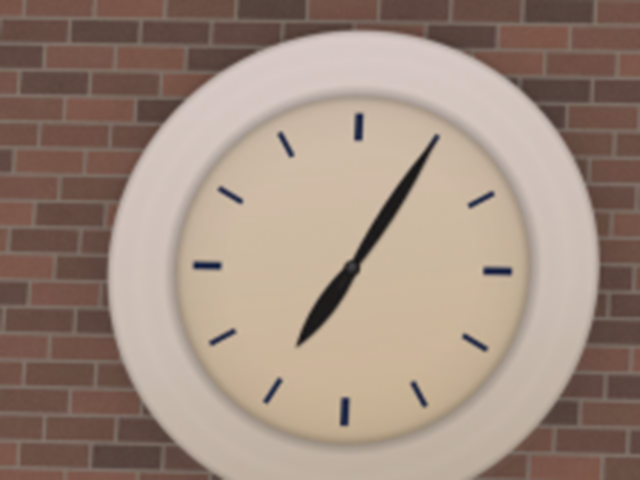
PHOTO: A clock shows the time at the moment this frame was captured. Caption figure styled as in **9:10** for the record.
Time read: **7:05**
